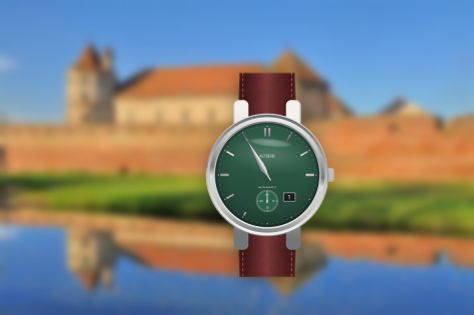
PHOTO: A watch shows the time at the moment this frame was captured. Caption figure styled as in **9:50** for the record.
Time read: **10:55**
